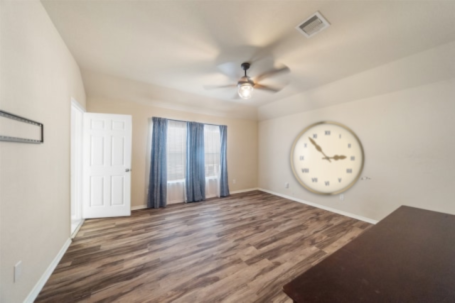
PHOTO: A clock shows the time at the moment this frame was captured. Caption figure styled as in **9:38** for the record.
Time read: **2:53**
